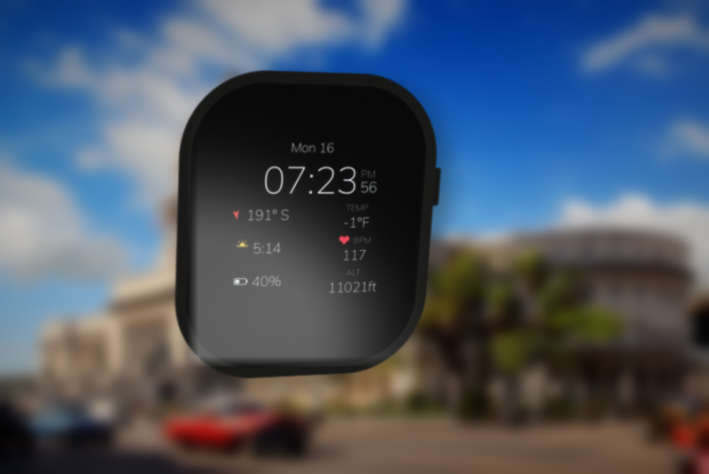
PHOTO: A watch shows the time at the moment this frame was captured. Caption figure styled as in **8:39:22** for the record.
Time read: **7:23:56**
